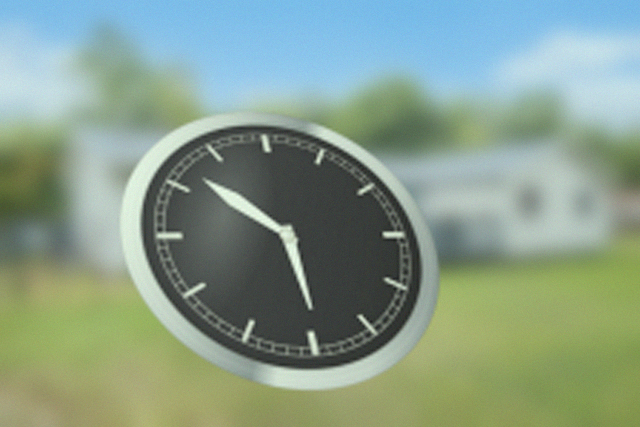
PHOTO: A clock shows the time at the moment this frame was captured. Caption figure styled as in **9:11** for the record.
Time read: **5:52**
